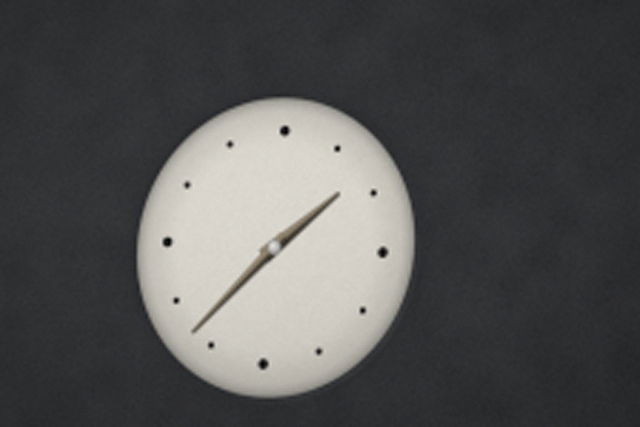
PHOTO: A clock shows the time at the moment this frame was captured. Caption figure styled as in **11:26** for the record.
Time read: **1:37**
